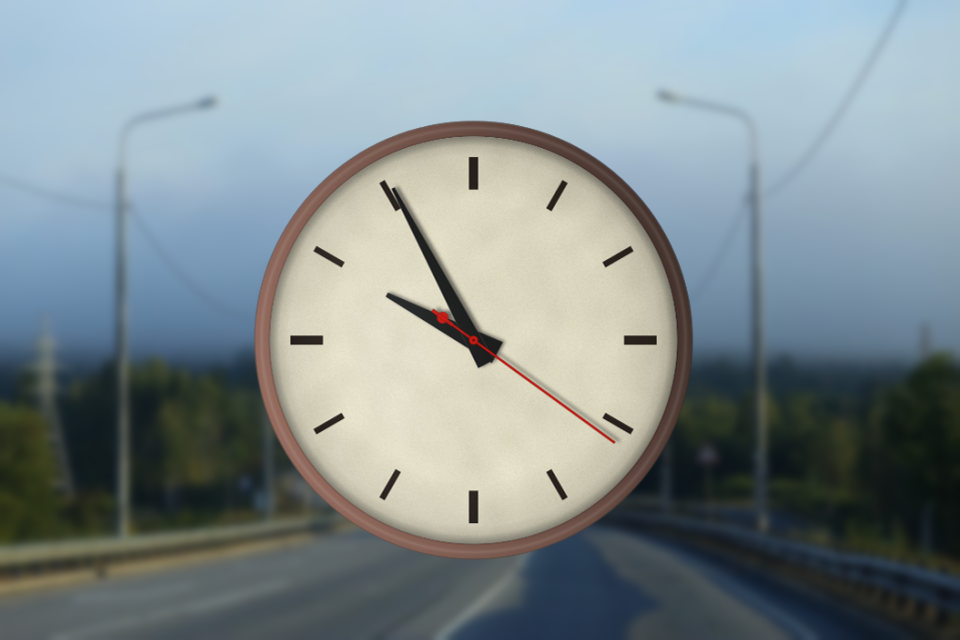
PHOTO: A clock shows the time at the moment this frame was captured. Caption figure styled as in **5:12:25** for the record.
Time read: **9:55:21**
